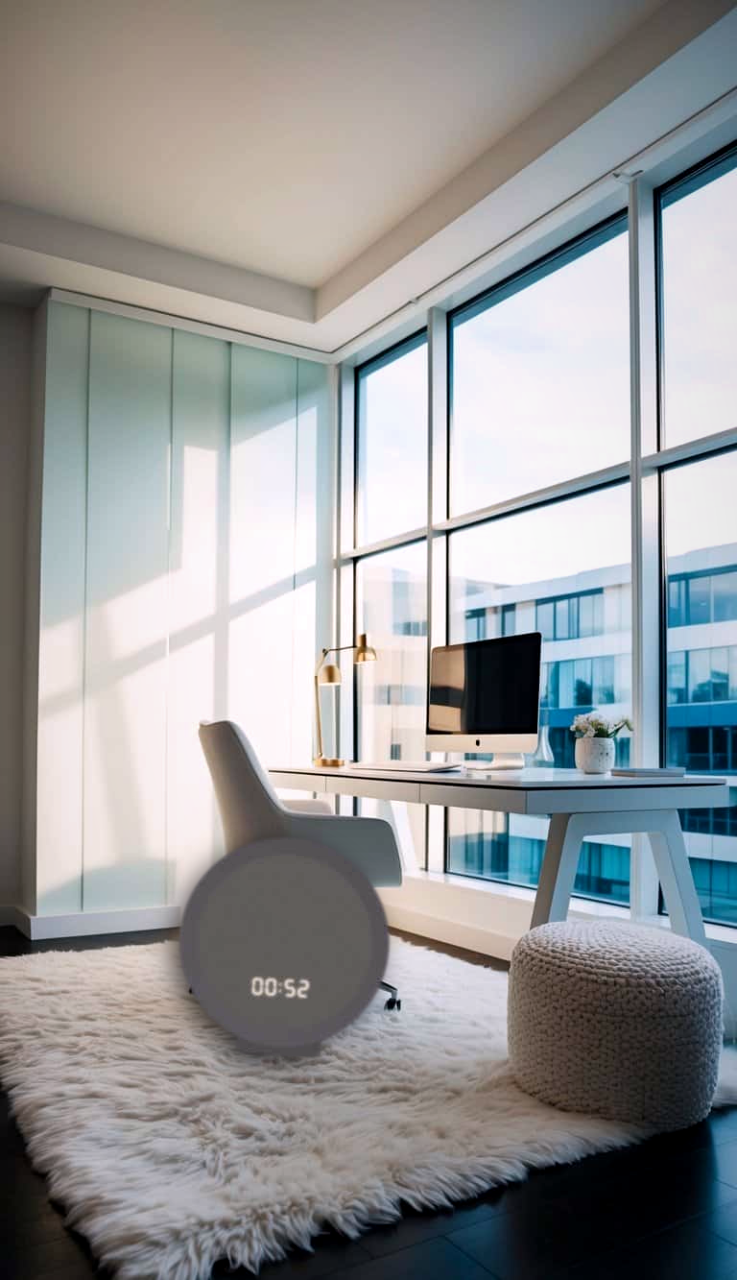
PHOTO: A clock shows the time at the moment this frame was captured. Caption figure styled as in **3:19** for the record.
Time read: **0:52**
